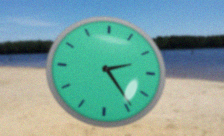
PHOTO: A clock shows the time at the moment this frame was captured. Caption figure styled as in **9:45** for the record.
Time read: **2:24**
